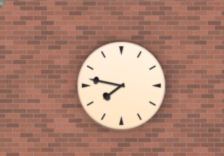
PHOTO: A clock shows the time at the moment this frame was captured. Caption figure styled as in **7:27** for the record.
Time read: **7:47**
